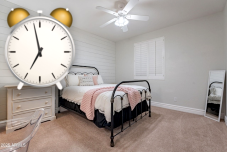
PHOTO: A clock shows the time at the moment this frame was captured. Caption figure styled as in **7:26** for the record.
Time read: **6:58**
